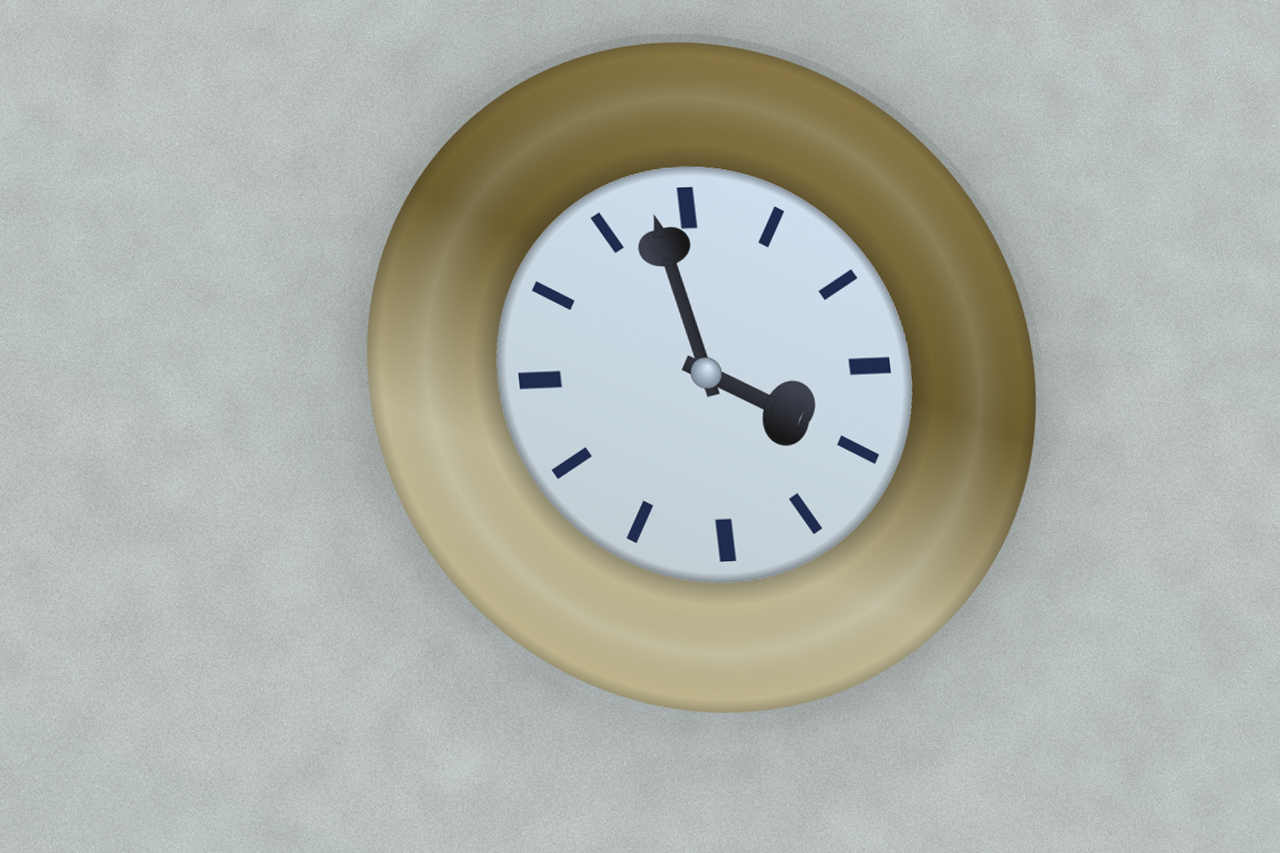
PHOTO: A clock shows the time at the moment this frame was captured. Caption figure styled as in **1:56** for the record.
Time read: **3:58**
